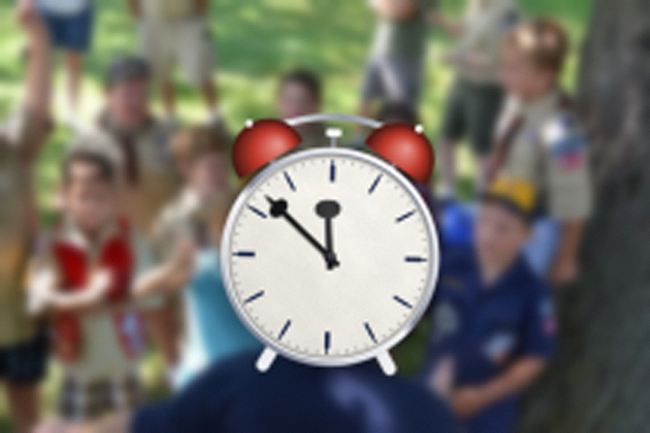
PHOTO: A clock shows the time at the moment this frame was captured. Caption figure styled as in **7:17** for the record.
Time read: **11:52**
